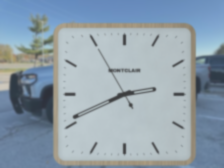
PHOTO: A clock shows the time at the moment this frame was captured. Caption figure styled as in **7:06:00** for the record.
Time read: **2:40:55**
